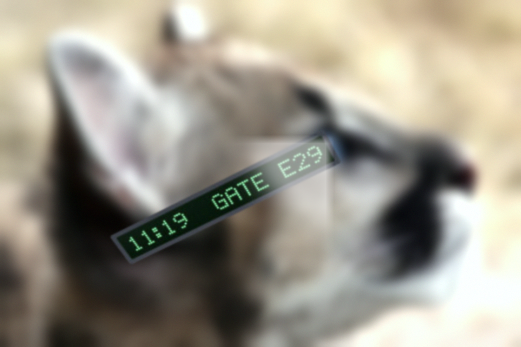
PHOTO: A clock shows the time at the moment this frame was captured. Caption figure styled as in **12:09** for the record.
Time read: **11:19**
